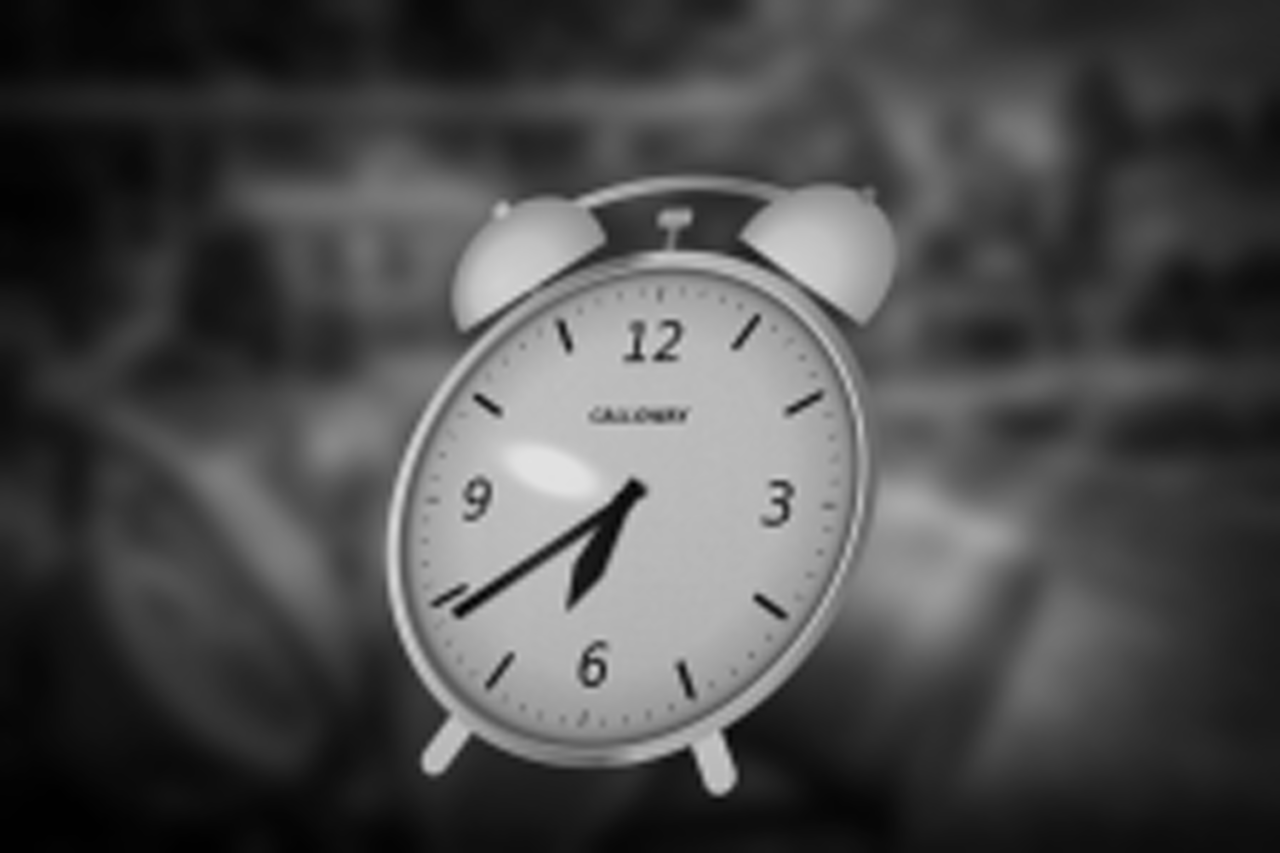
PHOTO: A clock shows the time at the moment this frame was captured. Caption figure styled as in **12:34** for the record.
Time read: **6:39**
